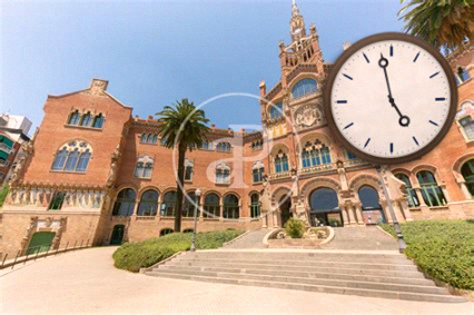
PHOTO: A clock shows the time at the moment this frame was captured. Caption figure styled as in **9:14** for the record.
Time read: **4:58**
